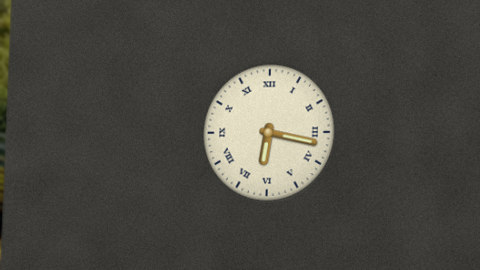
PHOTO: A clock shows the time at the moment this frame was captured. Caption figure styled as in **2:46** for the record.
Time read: **6:17**
